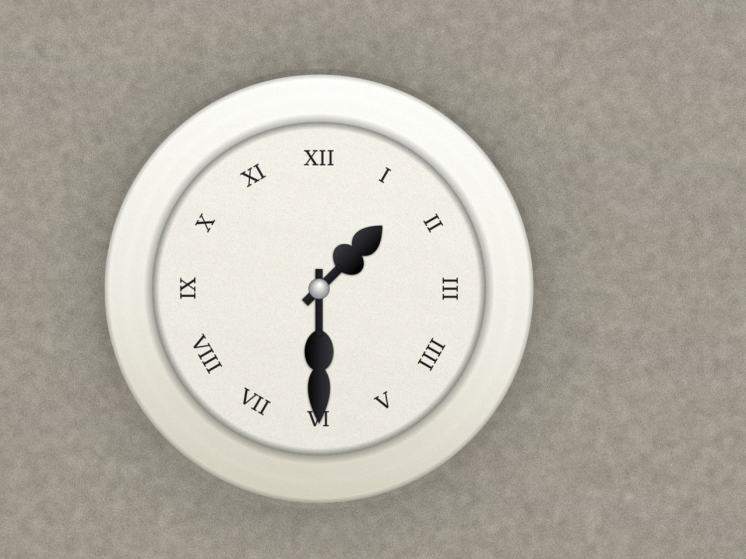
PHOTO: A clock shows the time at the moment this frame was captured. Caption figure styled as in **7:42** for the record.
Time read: **1:30**
